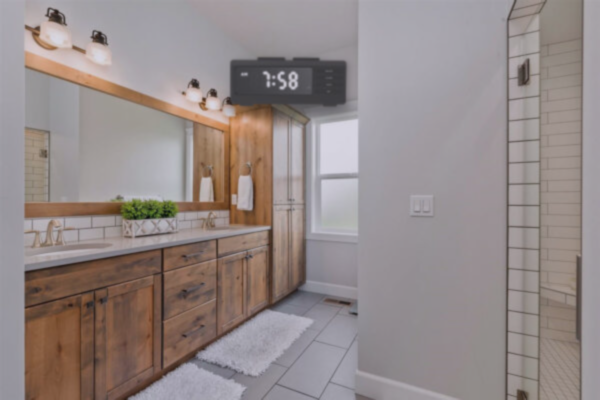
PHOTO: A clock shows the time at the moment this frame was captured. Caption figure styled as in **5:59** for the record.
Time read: **7:58**
